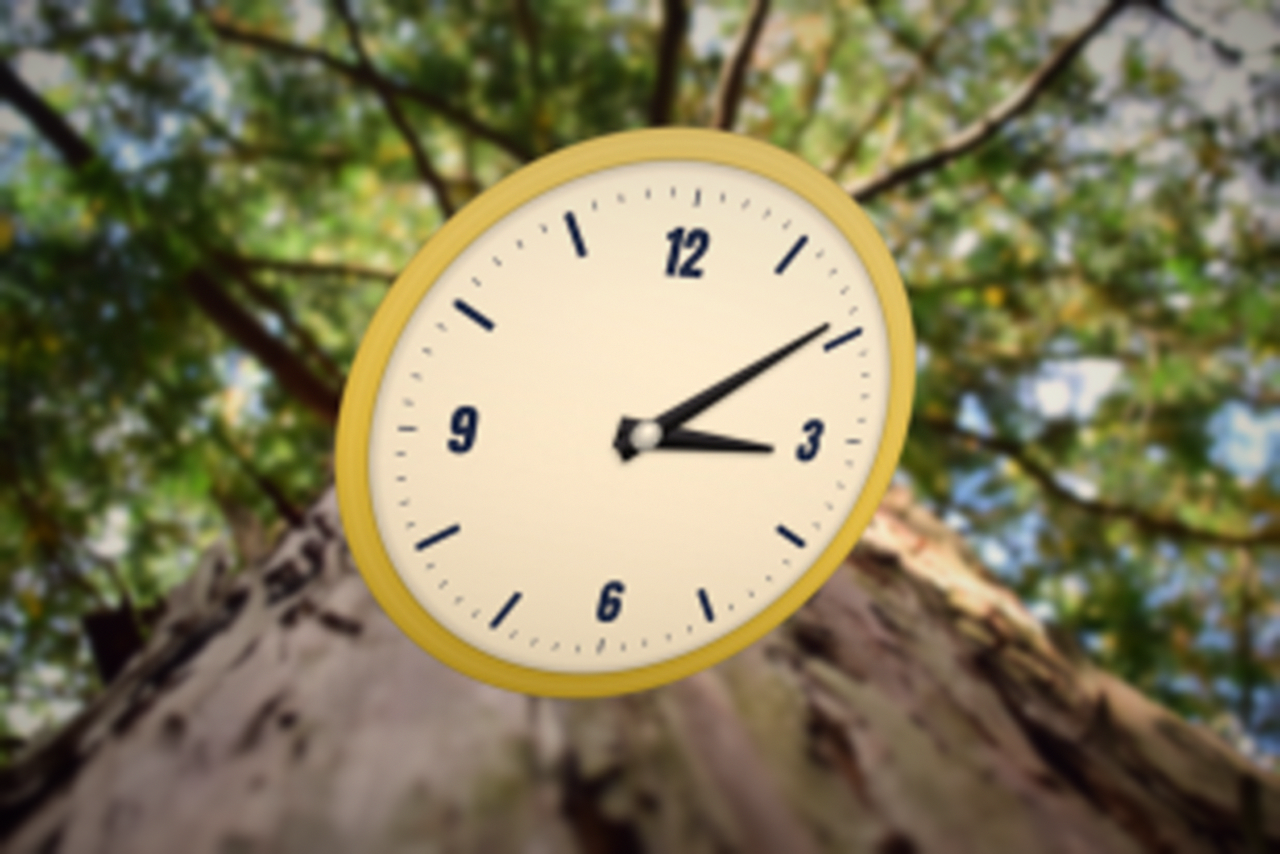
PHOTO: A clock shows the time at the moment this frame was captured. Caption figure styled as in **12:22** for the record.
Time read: **3:09**
